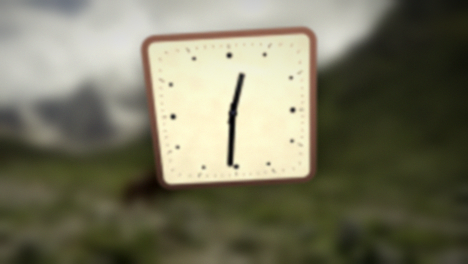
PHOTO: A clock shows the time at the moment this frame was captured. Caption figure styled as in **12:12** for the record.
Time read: **12:31**
